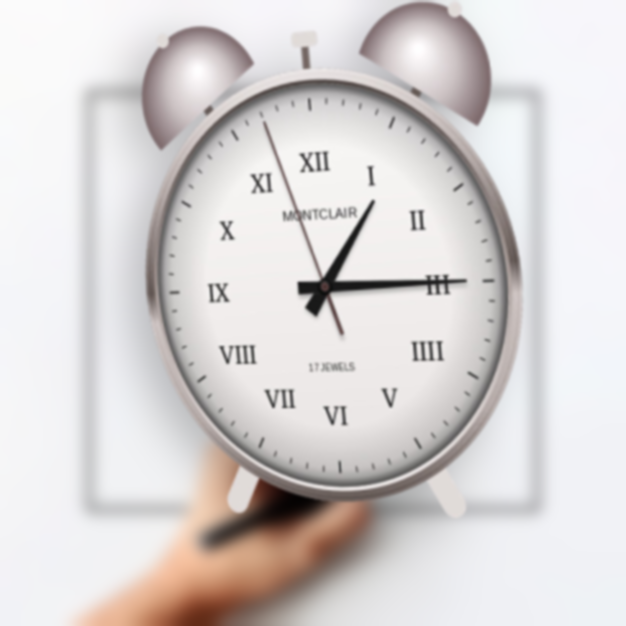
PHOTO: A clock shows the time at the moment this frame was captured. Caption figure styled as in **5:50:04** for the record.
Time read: **1:14:57**
